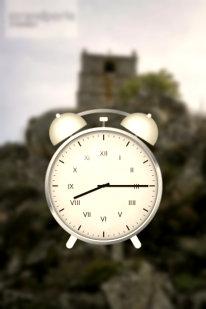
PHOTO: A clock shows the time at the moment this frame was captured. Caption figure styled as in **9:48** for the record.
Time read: **8:15**
